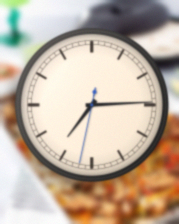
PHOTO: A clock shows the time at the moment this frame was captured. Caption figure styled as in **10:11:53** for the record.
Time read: **7:14:32**
